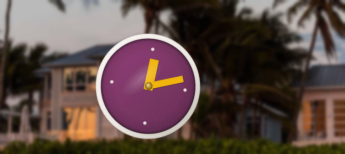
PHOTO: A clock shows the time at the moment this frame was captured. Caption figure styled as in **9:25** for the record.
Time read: **12:12**
